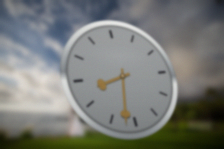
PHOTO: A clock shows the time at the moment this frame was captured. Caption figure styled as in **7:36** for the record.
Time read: **8:32**
